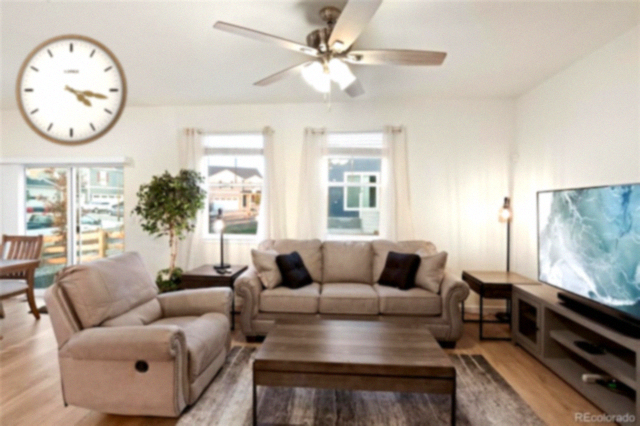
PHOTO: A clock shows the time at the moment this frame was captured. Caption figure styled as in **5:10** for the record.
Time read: **4:17**
